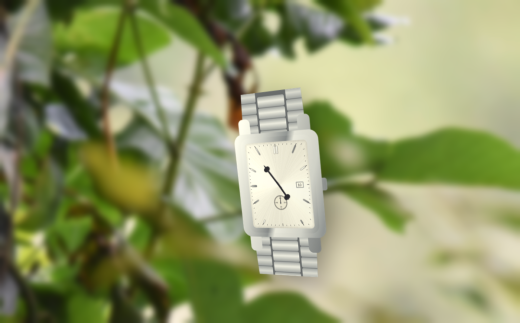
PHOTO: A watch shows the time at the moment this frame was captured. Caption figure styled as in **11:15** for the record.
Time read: **4:54**
